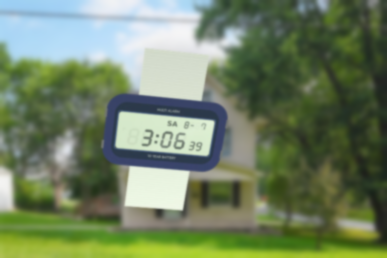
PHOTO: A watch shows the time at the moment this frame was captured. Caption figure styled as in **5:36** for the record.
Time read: **3:06**
